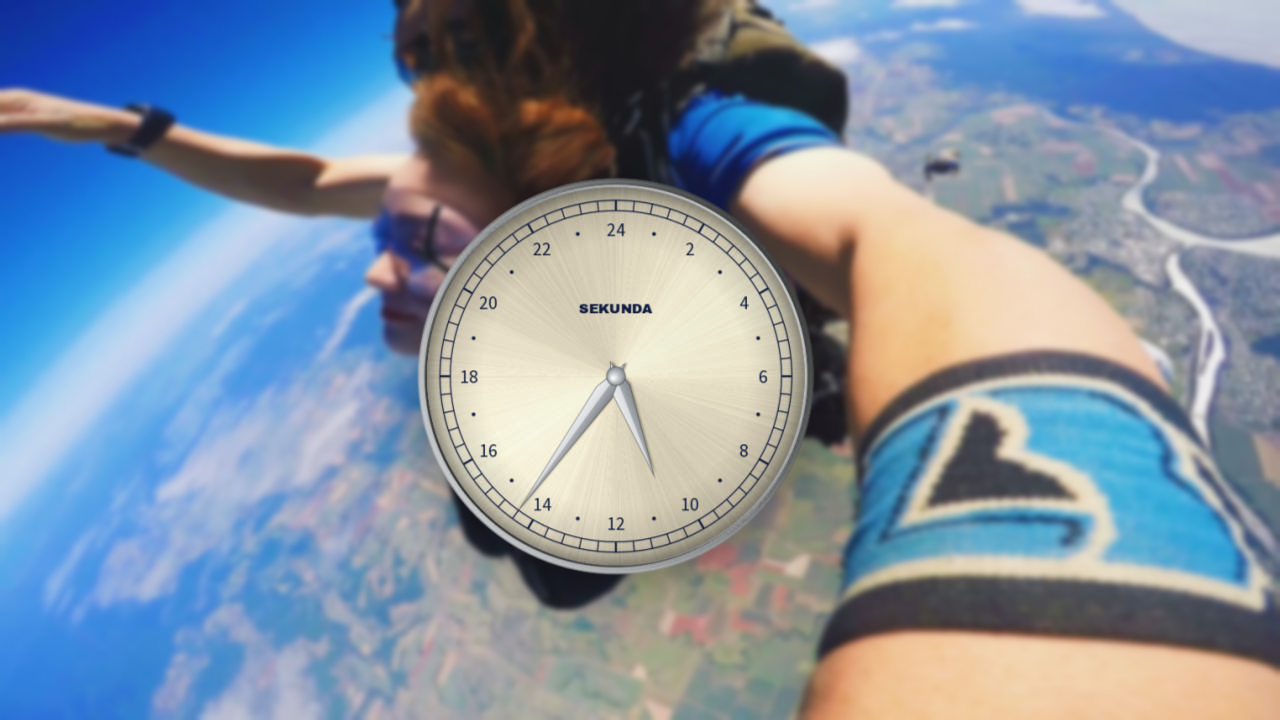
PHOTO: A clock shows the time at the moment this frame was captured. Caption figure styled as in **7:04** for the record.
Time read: **10:36**
